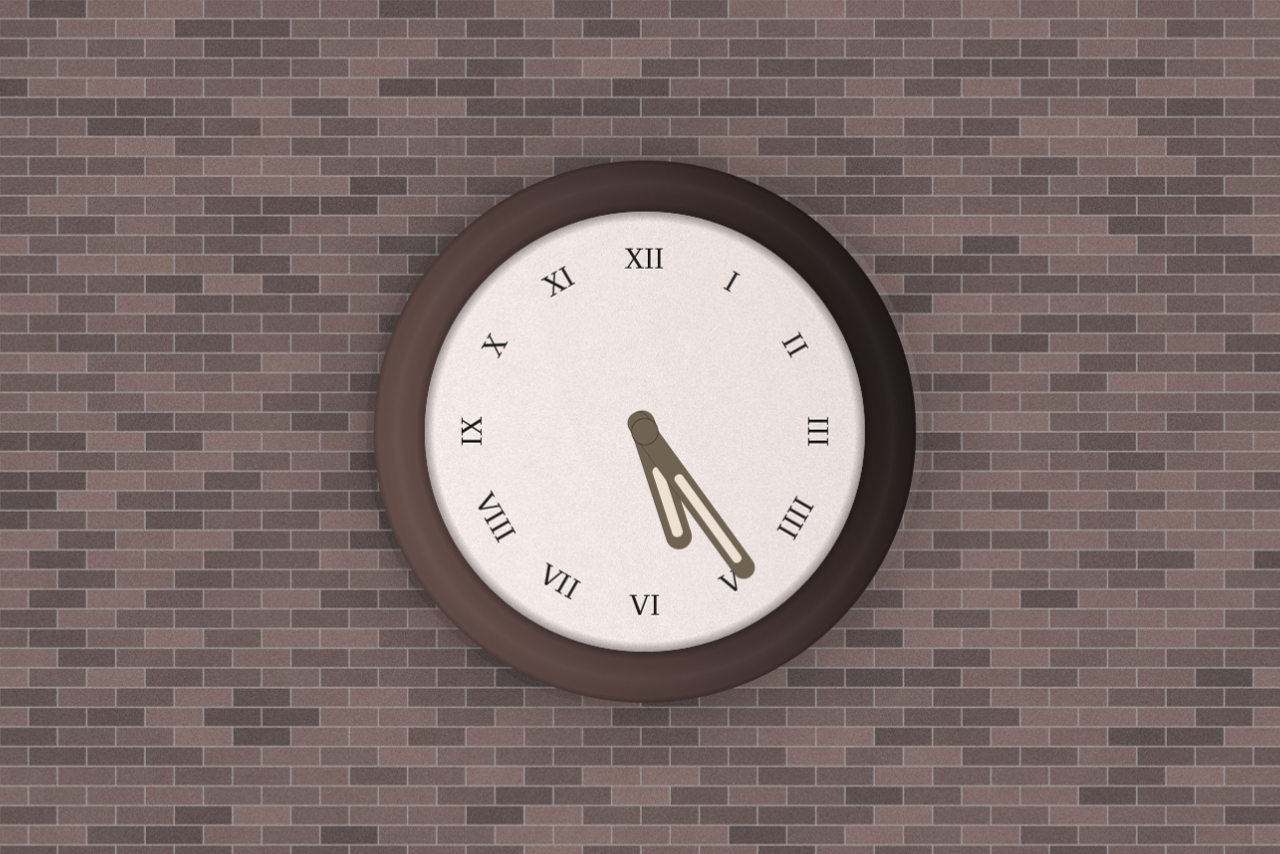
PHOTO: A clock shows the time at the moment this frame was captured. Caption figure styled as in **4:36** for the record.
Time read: **5:24**
